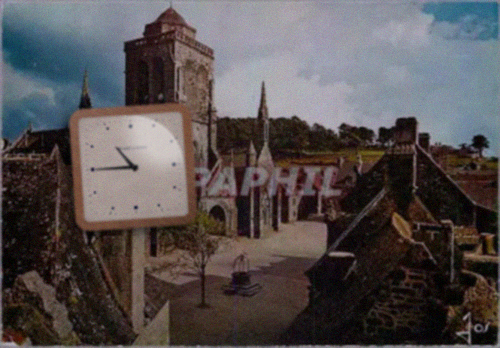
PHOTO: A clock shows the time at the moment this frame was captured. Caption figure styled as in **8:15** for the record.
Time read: **10:45**
